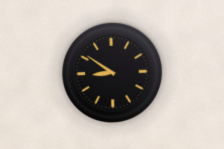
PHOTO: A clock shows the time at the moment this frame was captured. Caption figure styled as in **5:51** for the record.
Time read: **8:51**
